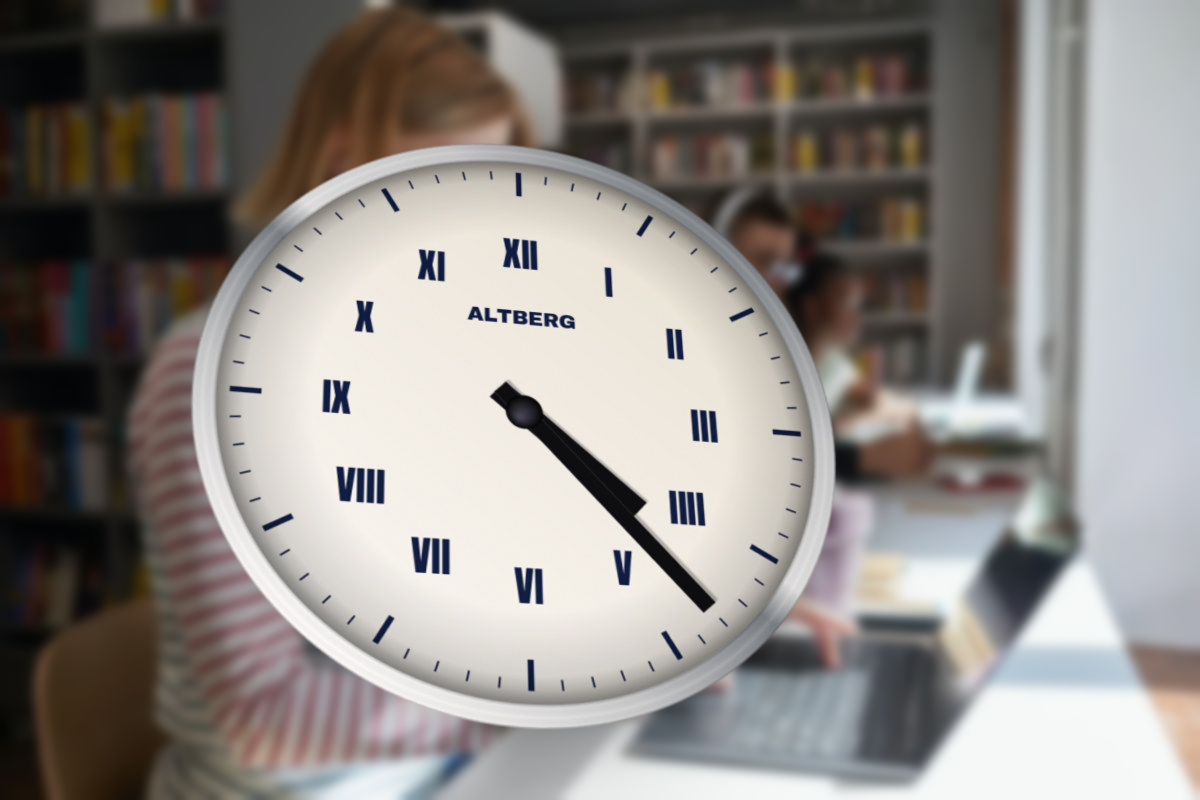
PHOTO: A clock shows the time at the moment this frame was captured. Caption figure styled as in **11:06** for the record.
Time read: **4:23**
